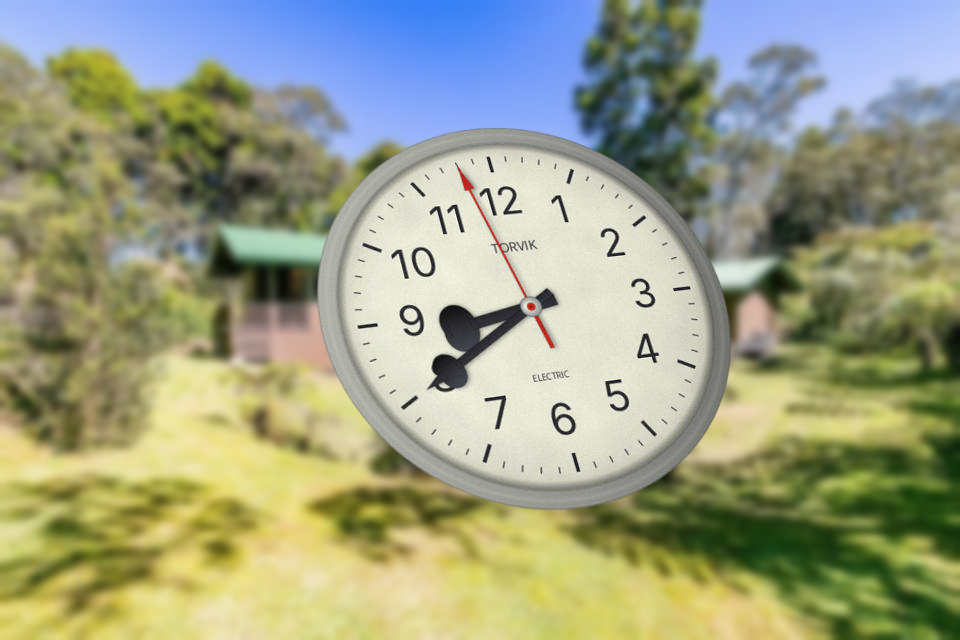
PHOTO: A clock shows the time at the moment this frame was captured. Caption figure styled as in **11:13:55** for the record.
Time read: **8:39:58**
